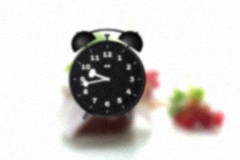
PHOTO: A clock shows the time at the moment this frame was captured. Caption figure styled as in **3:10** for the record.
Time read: **9:43**
